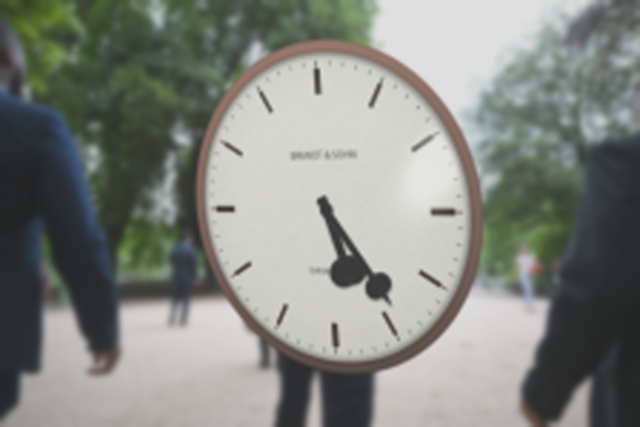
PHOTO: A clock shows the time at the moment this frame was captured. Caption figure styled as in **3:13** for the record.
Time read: **5:24**
